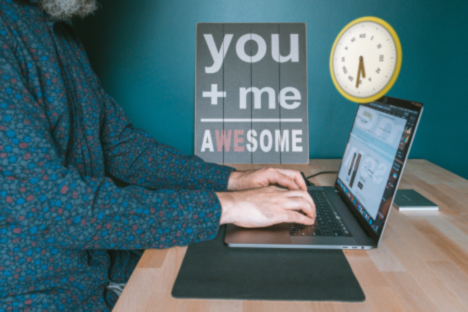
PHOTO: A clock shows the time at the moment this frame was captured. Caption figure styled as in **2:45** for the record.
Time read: **5:31**
